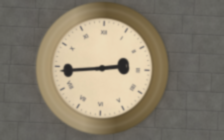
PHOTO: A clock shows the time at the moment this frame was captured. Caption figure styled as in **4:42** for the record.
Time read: **2:44**
